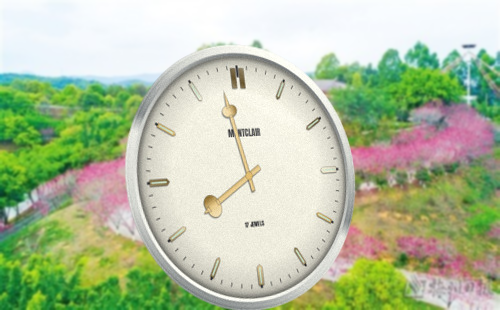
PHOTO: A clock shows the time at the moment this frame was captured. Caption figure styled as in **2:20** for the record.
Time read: **7:58**
